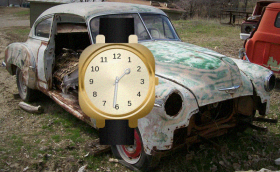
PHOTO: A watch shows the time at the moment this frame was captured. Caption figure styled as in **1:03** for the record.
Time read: **1:31**
